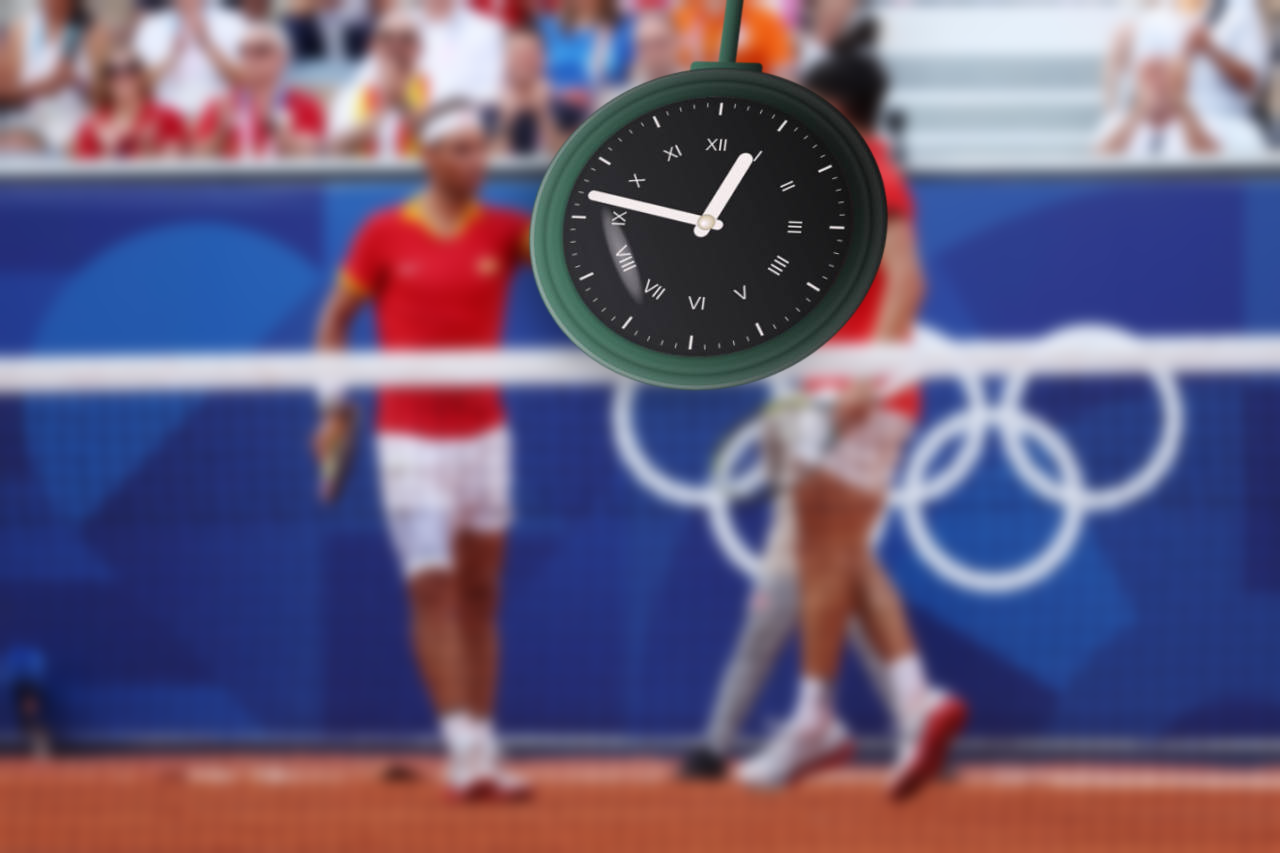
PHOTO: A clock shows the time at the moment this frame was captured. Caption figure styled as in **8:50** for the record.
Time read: **12:47**
